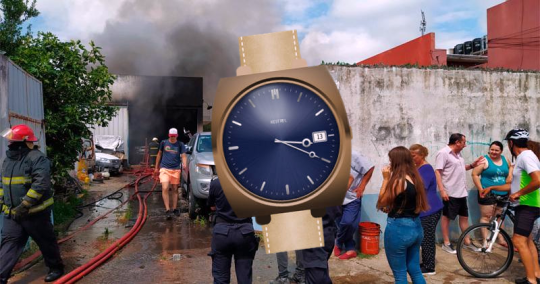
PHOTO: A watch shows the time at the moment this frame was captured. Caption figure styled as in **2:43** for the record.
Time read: **3:20**
